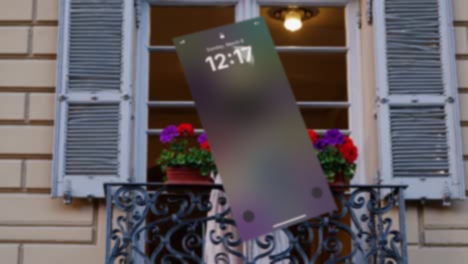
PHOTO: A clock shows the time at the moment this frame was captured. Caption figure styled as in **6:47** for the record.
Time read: **12:17**
